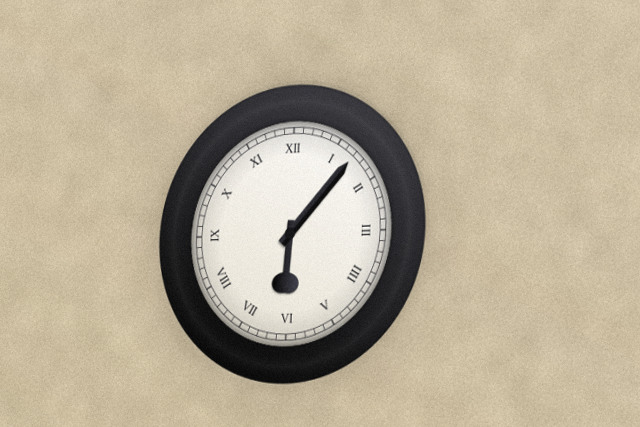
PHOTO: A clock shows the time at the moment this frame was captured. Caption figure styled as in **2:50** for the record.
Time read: **6:07**
